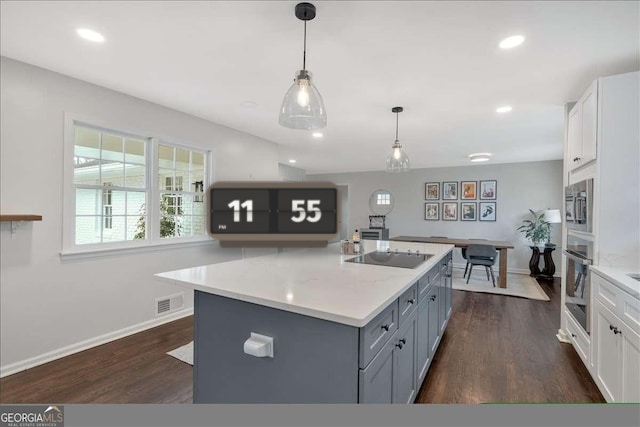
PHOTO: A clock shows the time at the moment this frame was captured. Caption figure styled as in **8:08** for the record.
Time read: **11:55**
